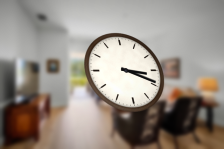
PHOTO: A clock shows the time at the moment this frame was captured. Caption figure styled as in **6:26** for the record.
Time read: **3:19**
